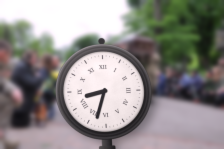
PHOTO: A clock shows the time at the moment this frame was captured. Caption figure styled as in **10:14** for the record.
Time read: **8:33**
